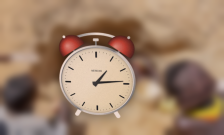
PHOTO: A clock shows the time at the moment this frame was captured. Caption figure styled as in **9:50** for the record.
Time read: **1:14**
